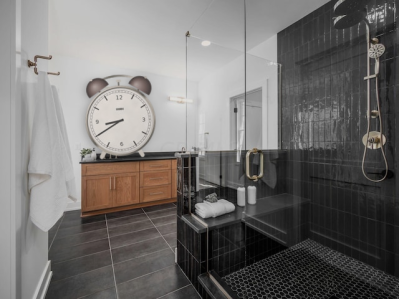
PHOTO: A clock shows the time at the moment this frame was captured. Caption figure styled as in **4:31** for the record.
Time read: **8:40**
